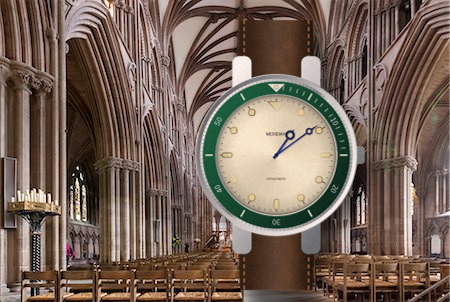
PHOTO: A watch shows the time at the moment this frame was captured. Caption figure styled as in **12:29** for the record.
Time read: **1:09**
